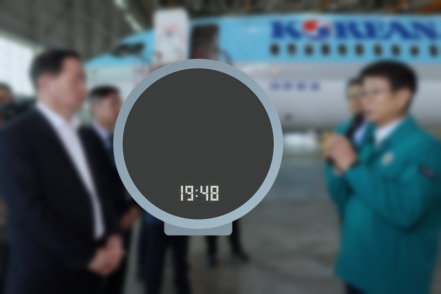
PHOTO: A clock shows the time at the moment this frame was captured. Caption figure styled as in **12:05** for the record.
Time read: **19:48**
